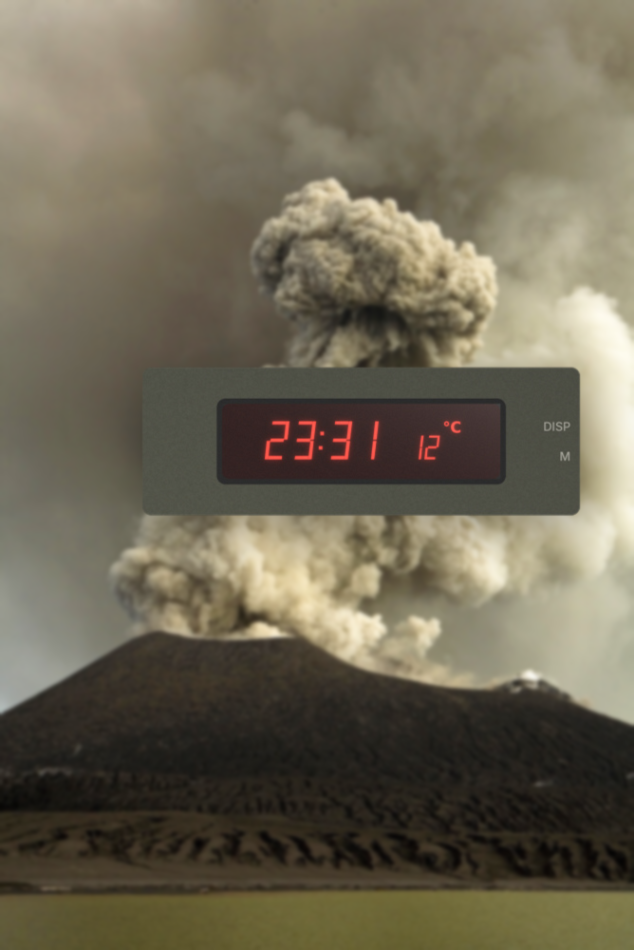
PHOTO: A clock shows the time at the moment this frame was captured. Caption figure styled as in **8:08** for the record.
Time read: **23:31**
